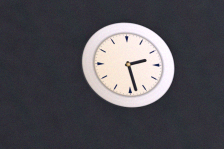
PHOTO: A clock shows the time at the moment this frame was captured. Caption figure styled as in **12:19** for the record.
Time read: **2:28**
